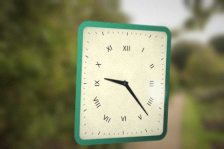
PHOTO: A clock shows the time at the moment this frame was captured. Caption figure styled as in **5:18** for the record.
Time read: **9:23**
